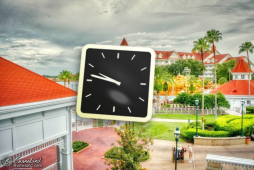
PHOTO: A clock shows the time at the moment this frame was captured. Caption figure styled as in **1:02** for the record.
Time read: **9:47**
